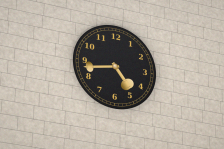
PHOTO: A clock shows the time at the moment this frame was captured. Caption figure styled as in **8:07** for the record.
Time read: **4:43**
